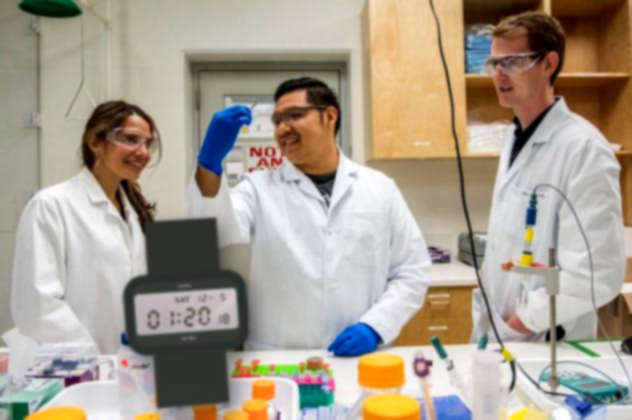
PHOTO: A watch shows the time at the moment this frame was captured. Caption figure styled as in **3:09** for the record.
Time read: **1:20**
